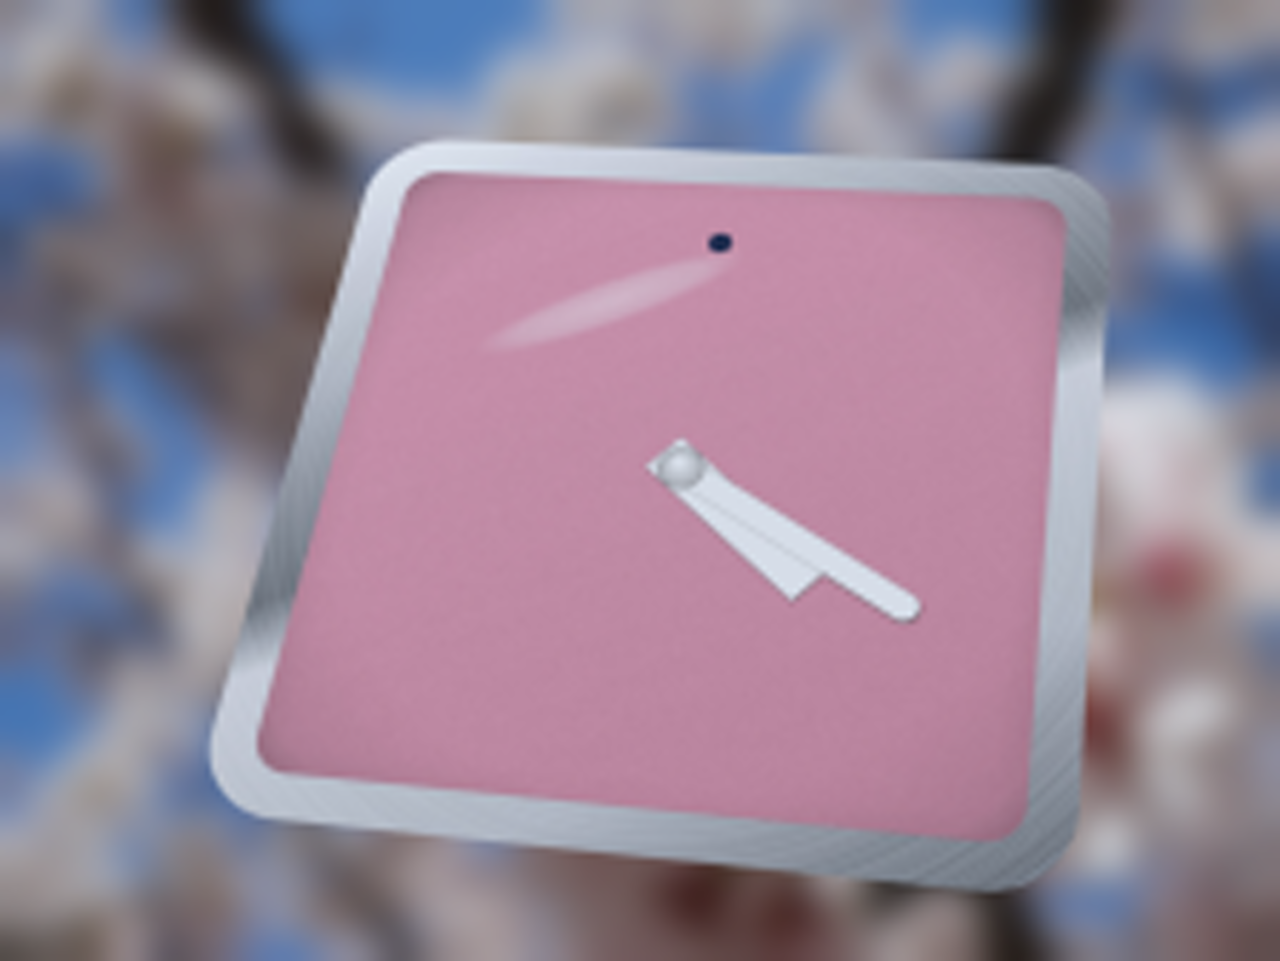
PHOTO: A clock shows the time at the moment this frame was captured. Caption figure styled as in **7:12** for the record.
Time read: **4:20**
